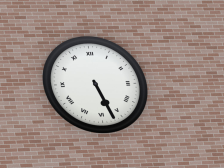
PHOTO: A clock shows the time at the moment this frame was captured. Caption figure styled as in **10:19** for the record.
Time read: **5:27**
